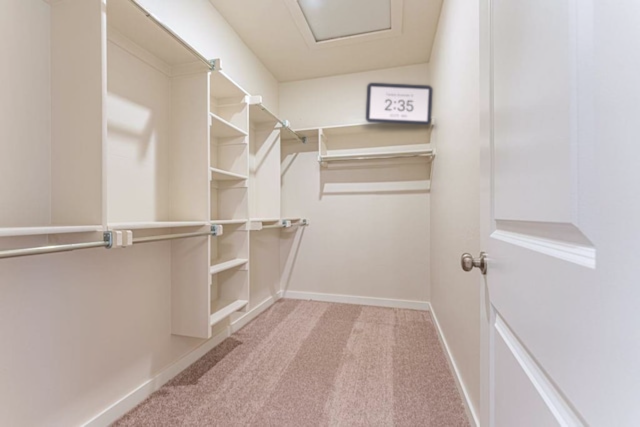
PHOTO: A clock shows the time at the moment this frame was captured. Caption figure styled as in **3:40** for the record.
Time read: **2:35**
